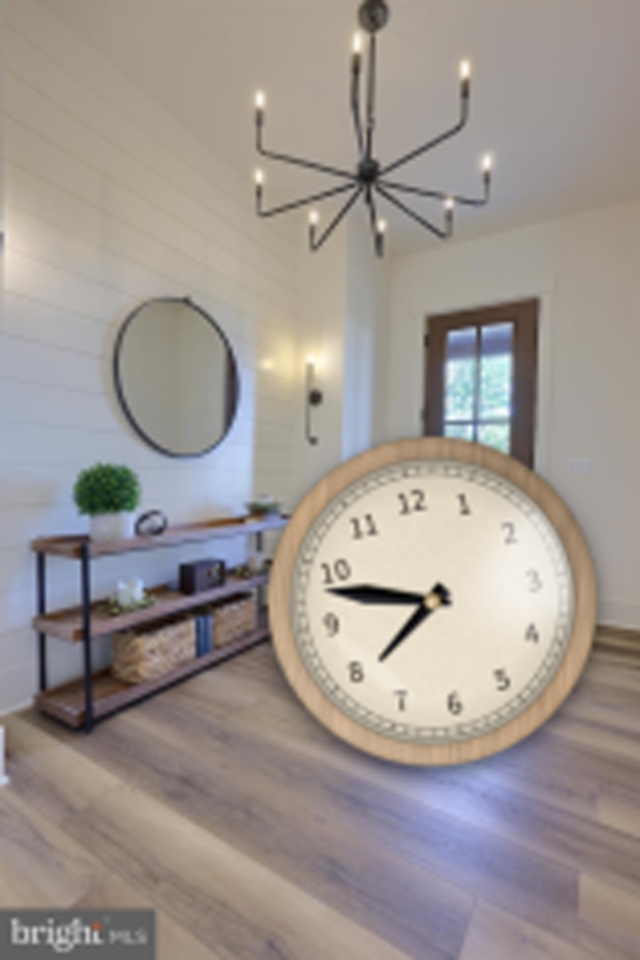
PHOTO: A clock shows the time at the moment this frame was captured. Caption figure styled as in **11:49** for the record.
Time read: **7:48**
